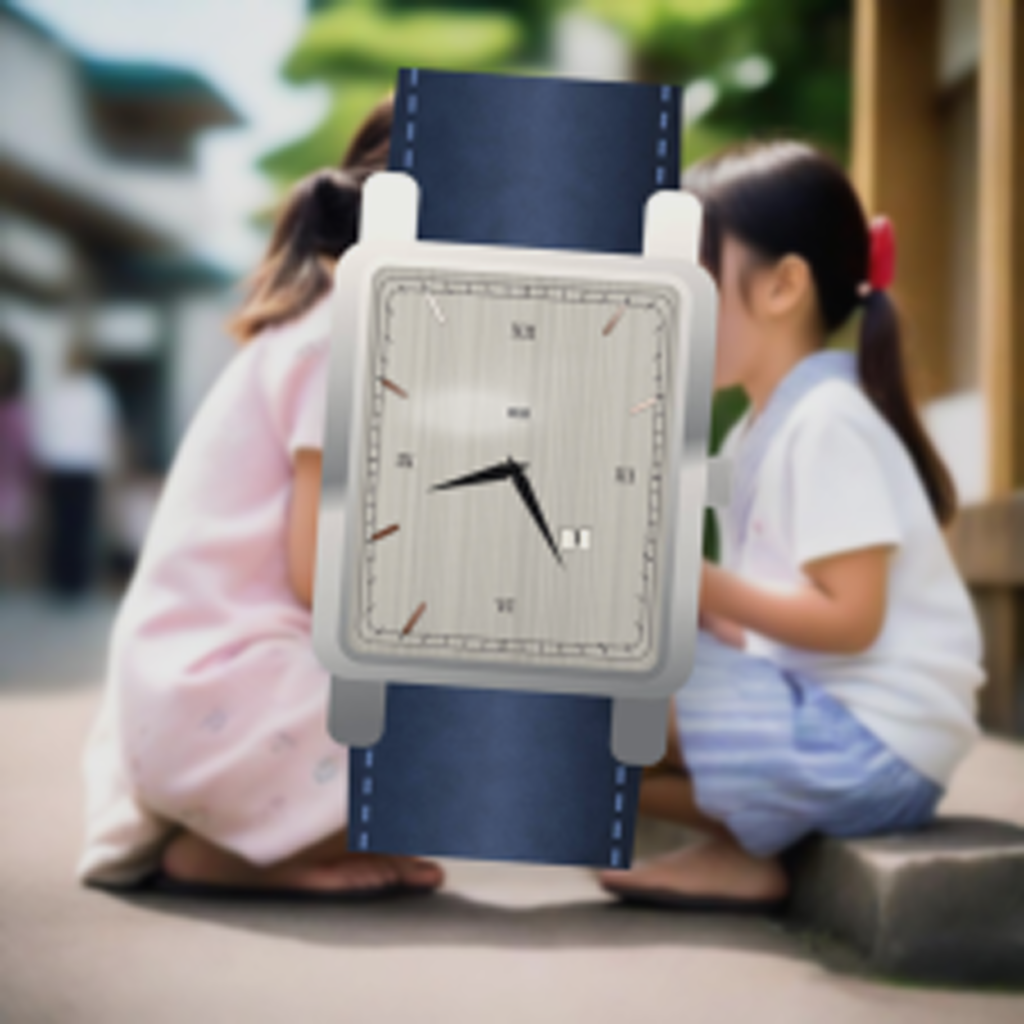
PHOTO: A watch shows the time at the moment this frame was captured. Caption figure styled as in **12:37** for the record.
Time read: **8:25**
